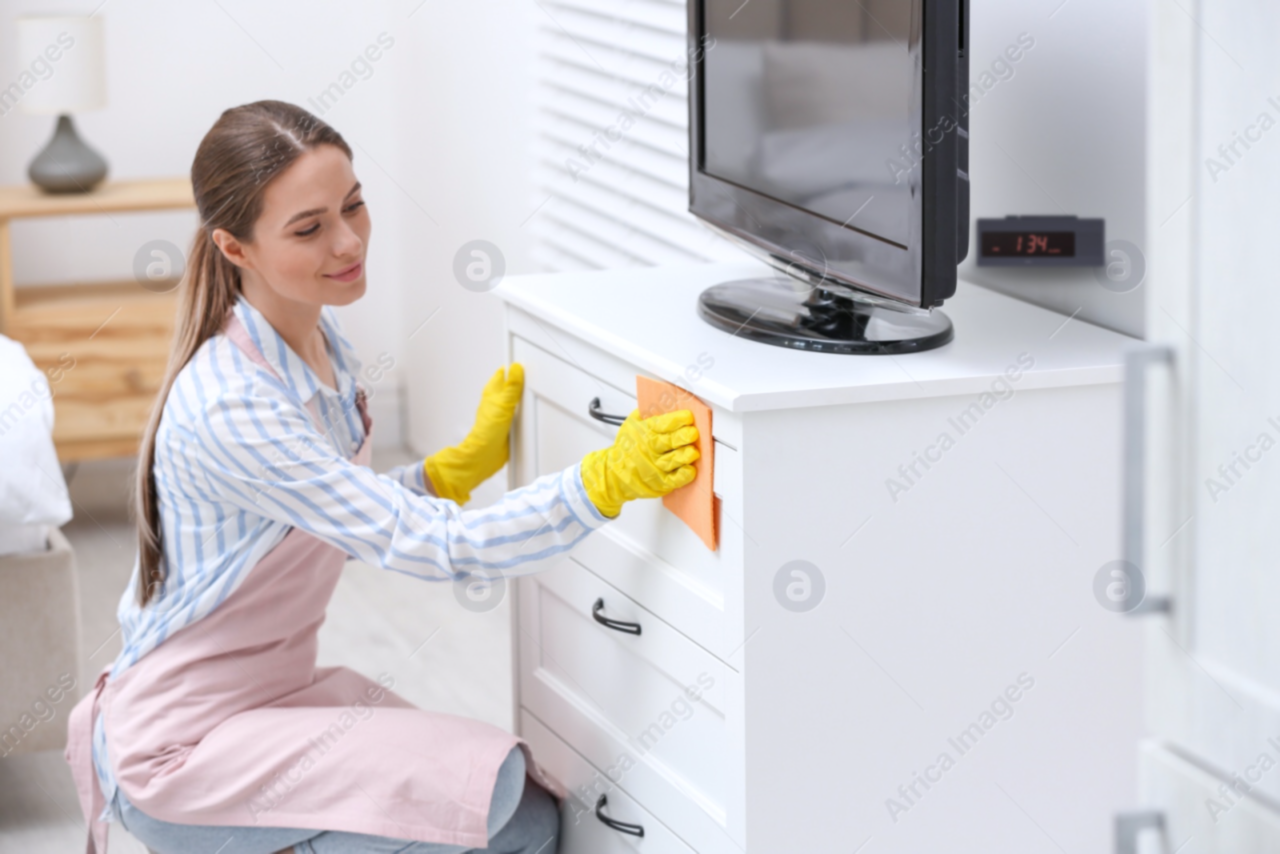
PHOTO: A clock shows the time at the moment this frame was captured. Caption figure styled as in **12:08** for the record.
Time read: **1:34**
